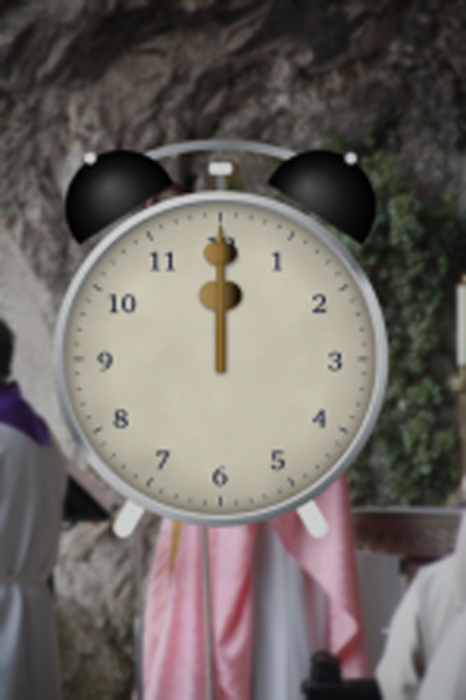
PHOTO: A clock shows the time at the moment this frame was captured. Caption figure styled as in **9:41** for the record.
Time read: **12:00**
